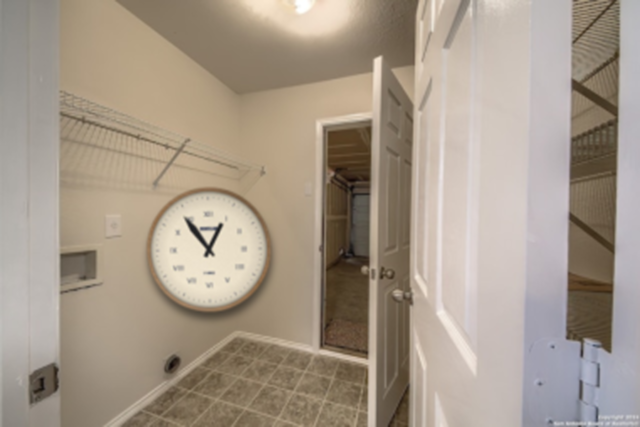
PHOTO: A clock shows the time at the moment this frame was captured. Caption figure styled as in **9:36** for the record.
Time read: **12:54**
